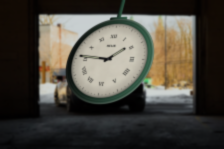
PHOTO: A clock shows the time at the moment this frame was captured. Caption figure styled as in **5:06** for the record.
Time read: **1:46**
